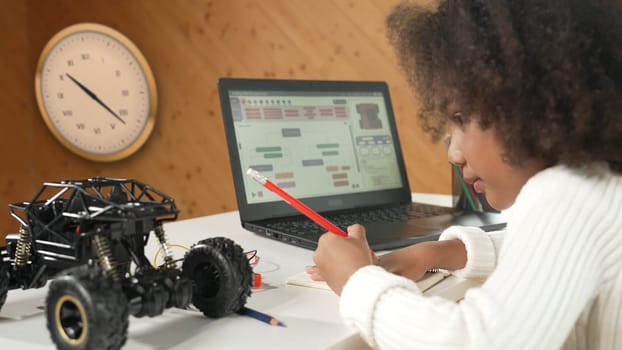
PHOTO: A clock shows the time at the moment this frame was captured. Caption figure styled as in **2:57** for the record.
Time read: **10:22**
